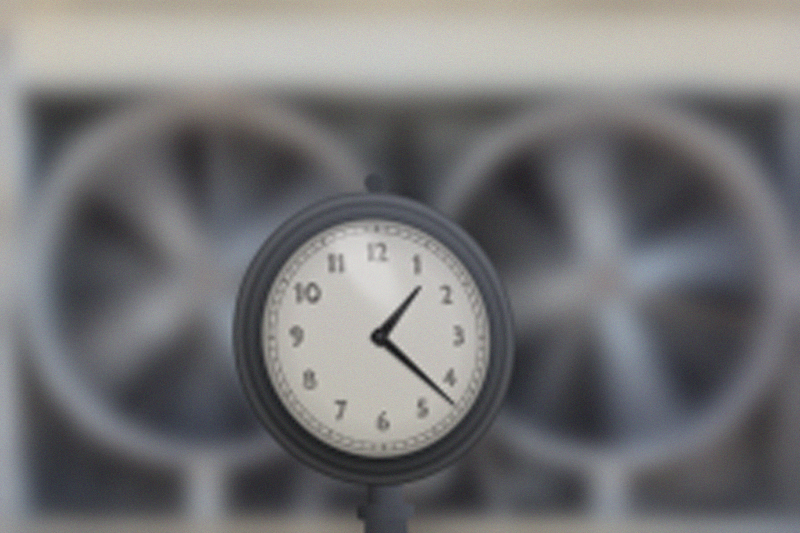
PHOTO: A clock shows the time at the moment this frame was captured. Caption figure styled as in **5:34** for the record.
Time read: **1:22**
